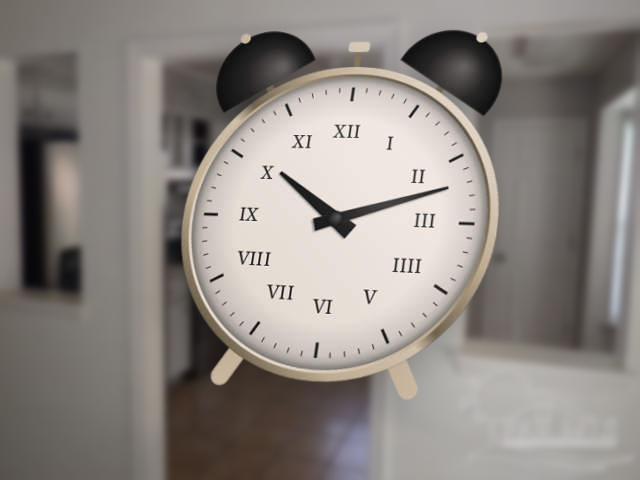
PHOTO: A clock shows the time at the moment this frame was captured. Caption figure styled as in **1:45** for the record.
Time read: **10:12**
